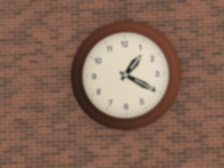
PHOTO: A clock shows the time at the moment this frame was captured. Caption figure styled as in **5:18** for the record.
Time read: **1:20**
